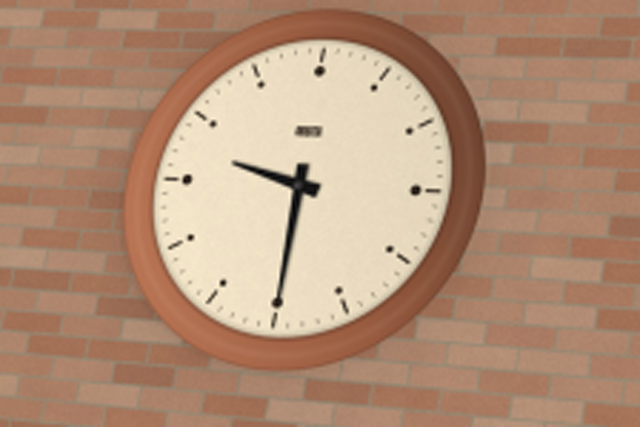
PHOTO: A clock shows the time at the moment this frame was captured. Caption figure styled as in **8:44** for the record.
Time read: **9:30**
